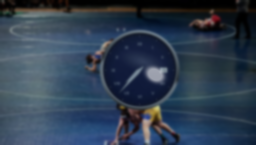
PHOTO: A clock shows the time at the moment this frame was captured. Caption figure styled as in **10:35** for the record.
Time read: **7:37**
